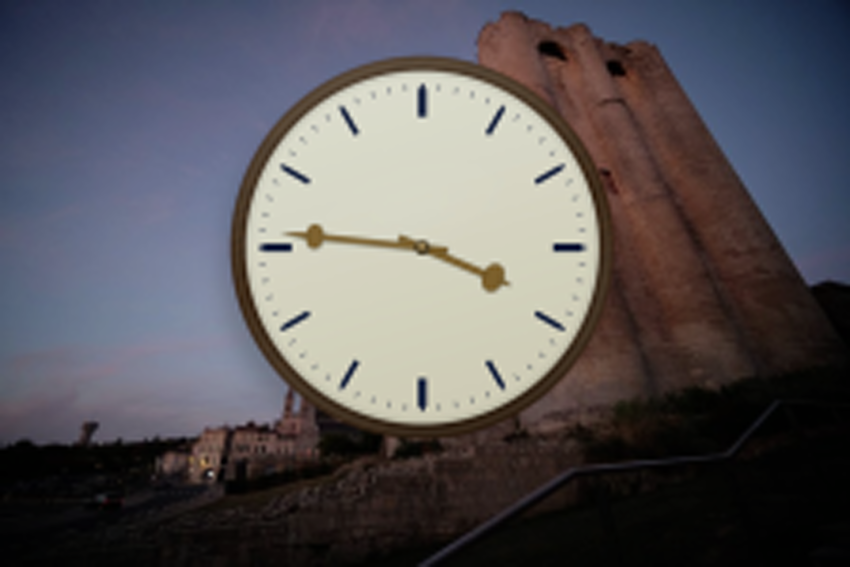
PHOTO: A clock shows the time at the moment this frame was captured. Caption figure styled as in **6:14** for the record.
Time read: **3:46**
